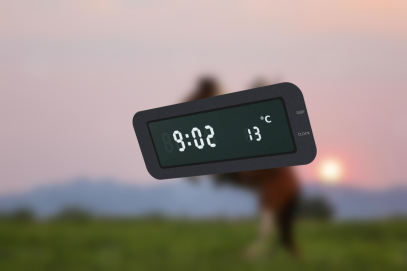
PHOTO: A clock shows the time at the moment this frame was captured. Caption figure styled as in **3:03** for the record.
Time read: **9:02**
